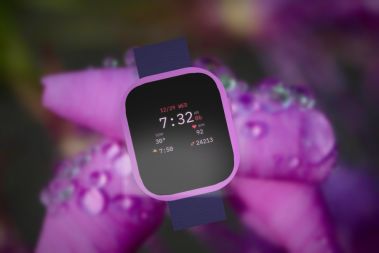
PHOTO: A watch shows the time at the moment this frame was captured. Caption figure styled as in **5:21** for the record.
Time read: **7:32**
